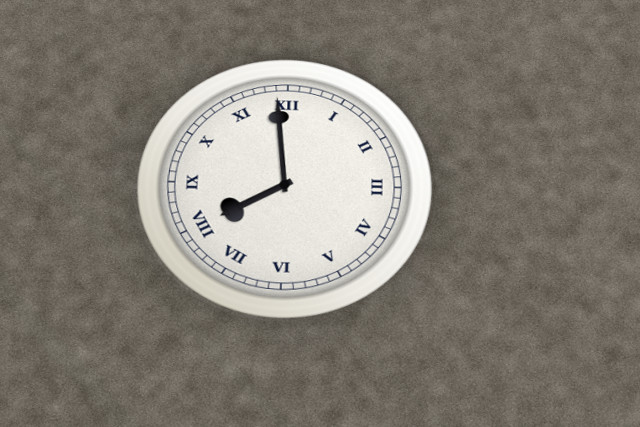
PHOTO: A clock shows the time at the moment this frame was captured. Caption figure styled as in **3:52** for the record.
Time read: **7:59**
